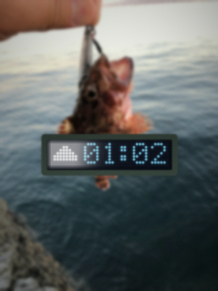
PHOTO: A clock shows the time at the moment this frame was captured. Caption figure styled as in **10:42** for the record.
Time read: **1:02**
